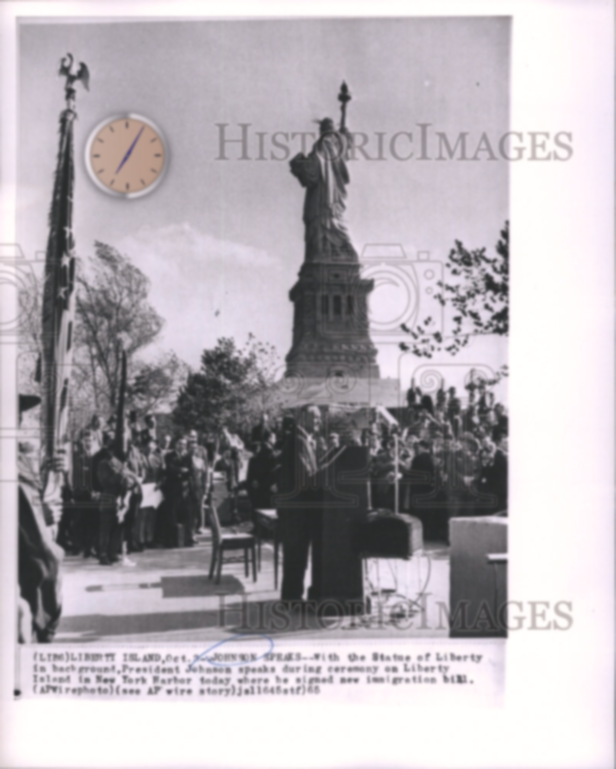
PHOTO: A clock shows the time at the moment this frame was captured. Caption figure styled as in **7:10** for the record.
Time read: **7:05**
